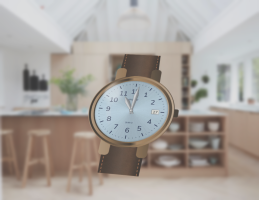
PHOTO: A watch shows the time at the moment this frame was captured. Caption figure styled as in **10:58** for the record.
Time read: **11:01**
